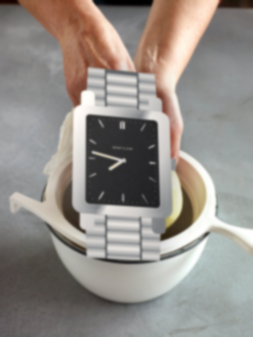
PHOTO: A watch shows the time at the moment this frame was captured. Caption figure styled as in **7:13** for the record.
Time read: **7:47**
